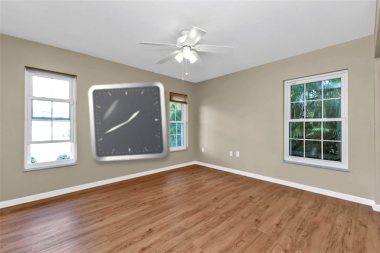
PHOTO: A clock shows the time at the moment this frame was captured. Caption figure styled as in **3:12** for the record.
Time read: **1:41**
